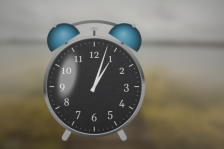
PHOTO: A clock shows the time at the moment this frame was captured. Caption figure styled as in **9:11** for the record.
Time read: **1:03**
